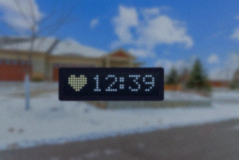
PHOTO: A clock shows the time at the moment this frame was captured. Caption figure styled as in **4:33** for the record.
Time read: **12:39**
